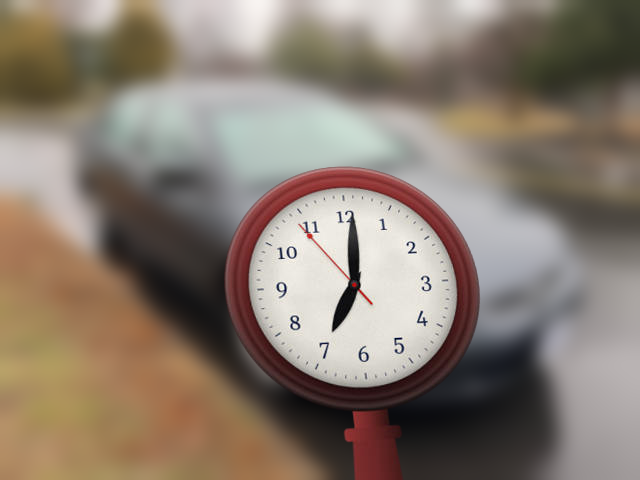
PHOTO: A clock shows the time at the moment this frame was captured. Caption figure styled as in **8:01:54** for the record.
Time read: **7:00:54**
